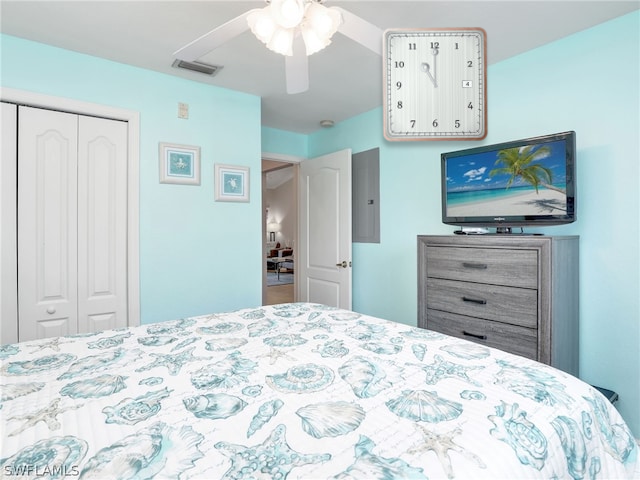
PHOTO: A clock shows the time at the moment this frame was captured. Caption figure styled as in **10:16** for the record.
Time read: **11:00**
